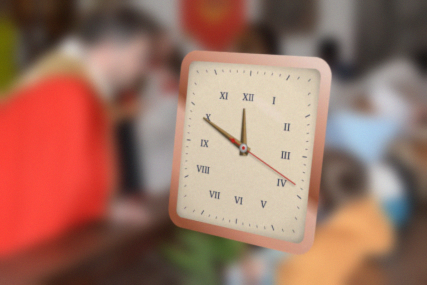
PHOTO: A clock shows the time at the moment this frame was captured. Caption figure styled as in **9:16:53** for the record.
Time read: **11:49:19**
